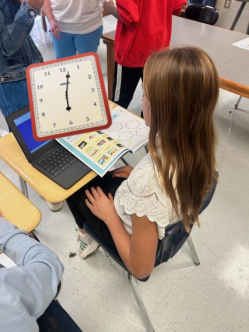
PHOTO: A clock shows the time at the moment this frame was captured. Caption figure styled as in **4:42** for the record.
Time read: **6:02**
